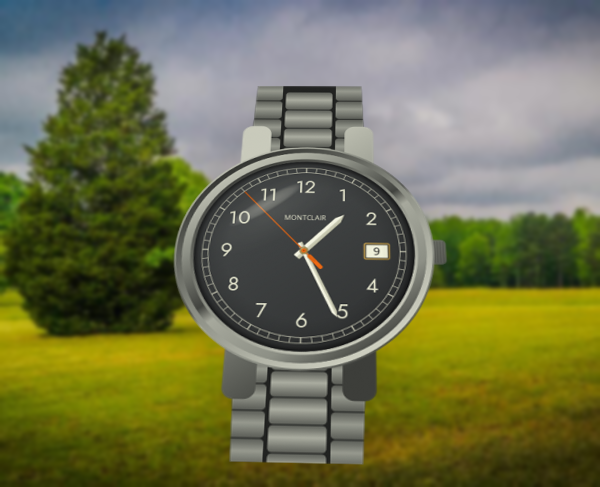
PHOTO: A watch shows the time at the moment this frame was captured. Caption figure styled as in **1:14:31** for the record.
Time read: **1:25:53**
